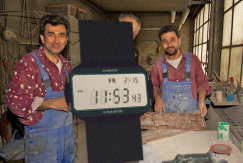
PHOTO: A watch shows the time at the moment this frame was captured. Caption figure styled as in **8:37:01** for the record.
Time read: **11:53:43**
